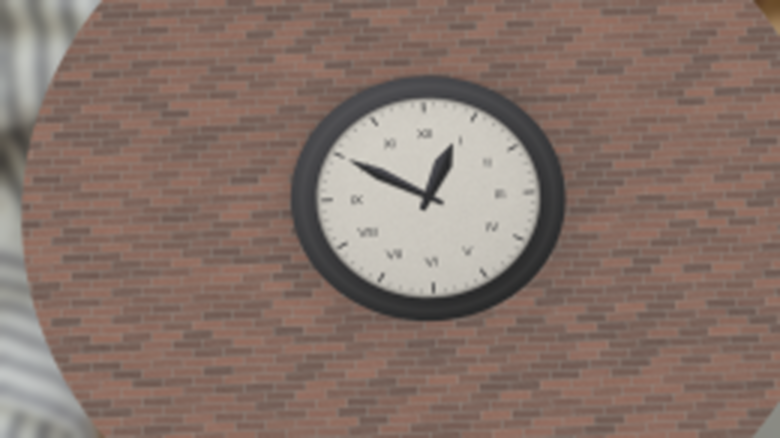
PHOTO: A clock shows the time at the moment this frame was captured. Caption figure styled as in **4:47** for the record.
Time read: **12:50**
